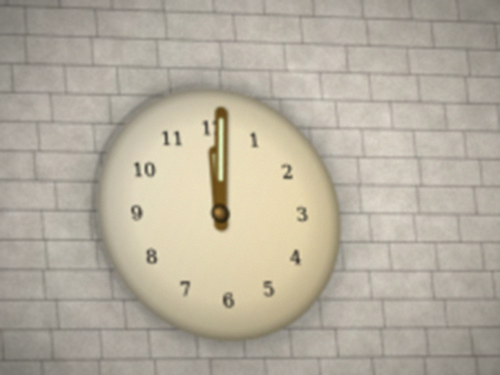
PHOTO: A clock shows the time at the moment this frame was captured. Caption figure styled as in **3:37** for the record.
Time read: **12:01**
